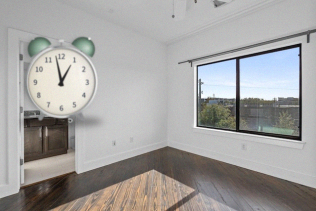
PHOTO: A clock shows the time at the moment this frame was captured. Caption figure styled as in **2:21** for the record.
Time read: **12:58**
